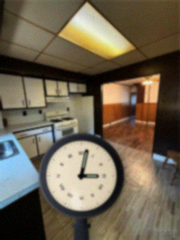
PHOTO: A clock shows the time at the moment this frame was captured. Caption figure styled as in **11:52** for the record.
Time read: **3:02**
